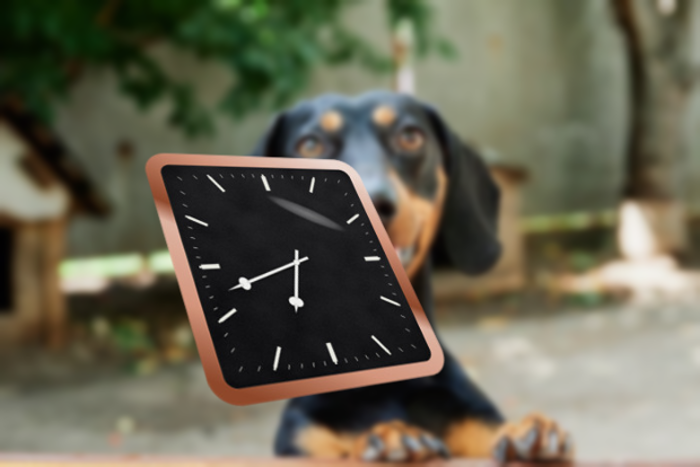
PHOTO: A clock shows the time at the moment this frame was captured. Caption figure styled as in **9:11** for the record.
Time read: **6:42**
